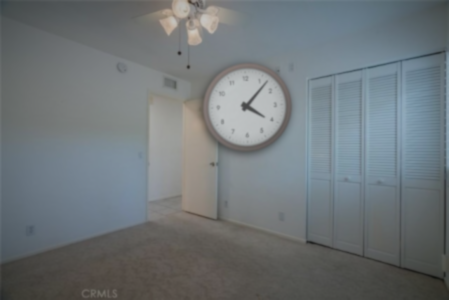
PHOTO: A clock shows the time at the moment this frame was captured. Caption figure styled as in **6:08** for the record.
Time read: **4:07**
